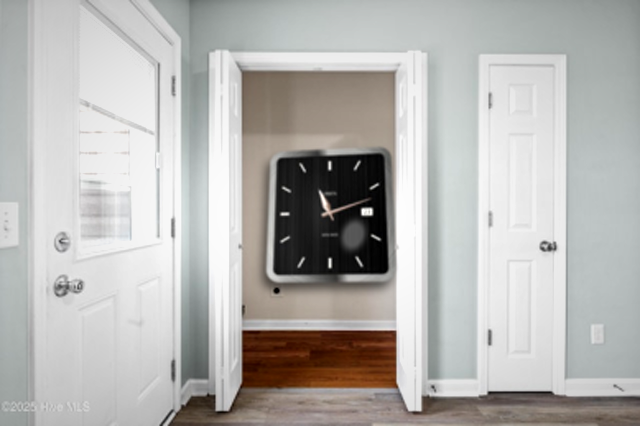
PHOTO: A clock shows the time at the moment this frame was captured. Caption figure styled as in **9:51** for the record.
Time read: **11:12**
